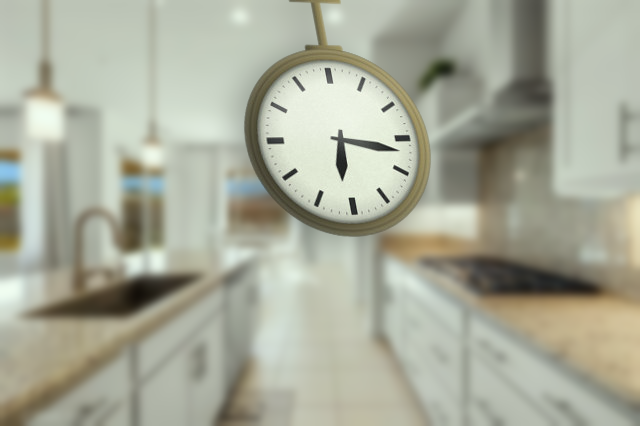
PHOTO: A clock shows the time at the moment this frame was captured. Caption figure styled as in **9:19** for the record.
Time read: **6:17**
